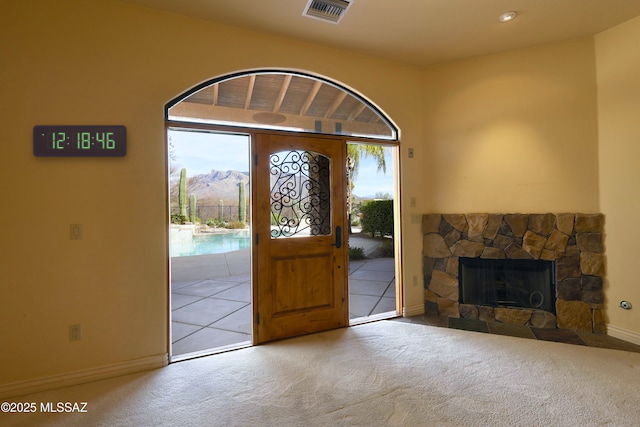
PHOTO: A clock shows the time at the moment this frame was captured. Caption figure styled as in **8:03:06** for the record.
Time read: **12:18:46**
